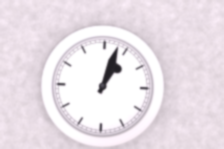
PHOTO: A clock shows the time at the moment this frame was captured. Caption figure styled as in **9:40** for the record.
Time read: **1:03**
